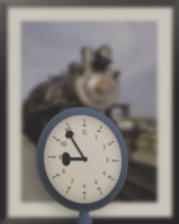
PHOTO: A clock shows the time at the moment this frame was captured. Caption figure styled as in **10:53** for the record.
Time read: **8:54**
